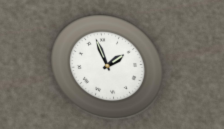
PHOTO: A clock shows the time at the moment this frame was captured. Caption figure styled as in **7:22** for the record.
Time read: **1:58**
